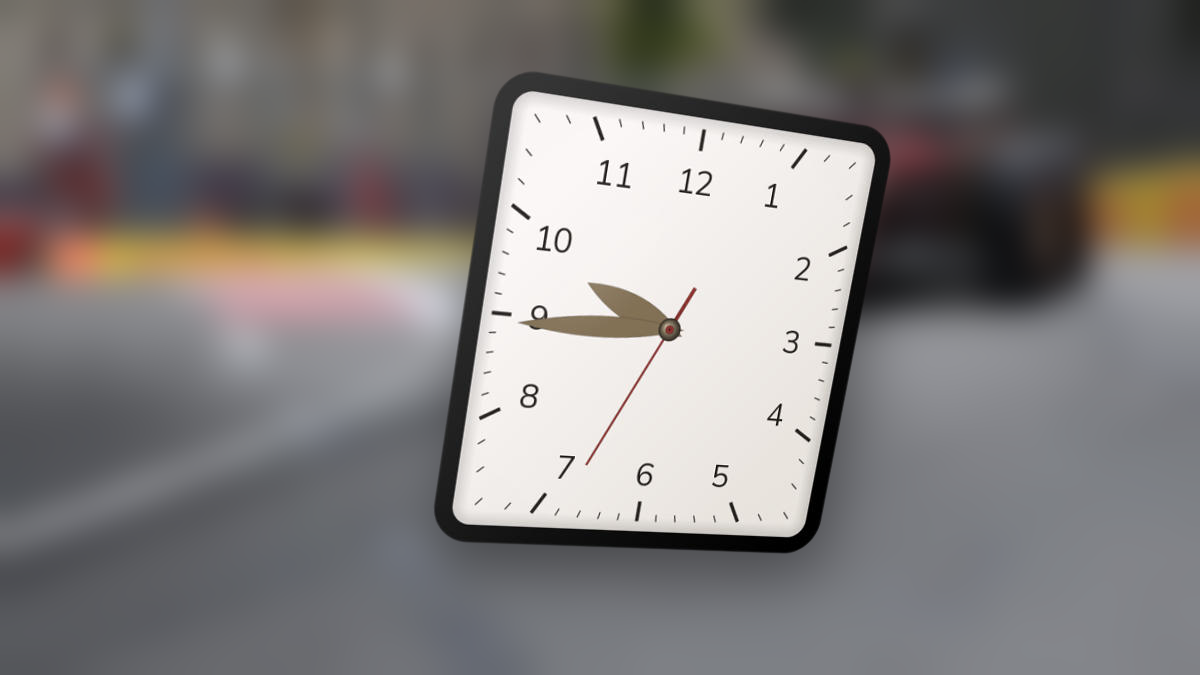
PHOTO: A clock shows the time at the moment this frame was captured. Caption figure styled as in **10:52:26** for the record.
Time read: **9:44:34**
